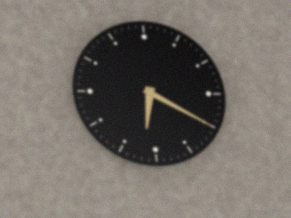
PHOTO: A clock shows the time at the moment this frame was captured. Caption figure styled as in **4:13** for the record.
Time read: **6:20**
